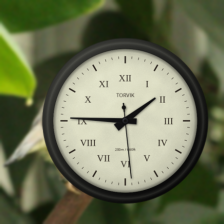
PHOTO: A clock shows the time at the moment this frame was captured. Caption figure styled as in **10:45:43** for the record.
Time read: **1:45:29**
